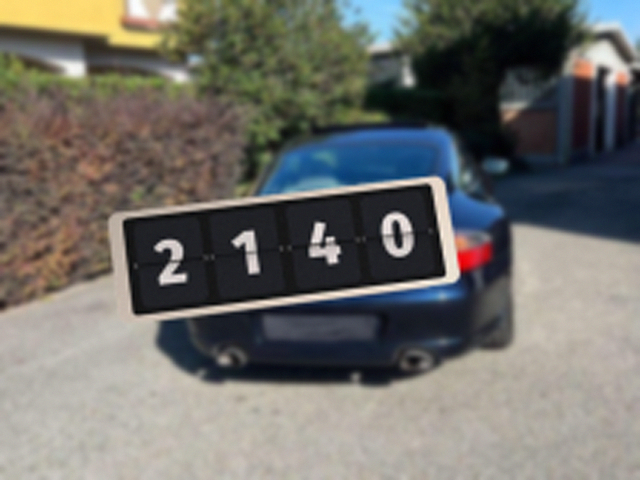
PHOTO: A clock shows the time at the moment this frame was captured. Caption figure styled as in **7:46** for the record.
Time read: **21:40**
